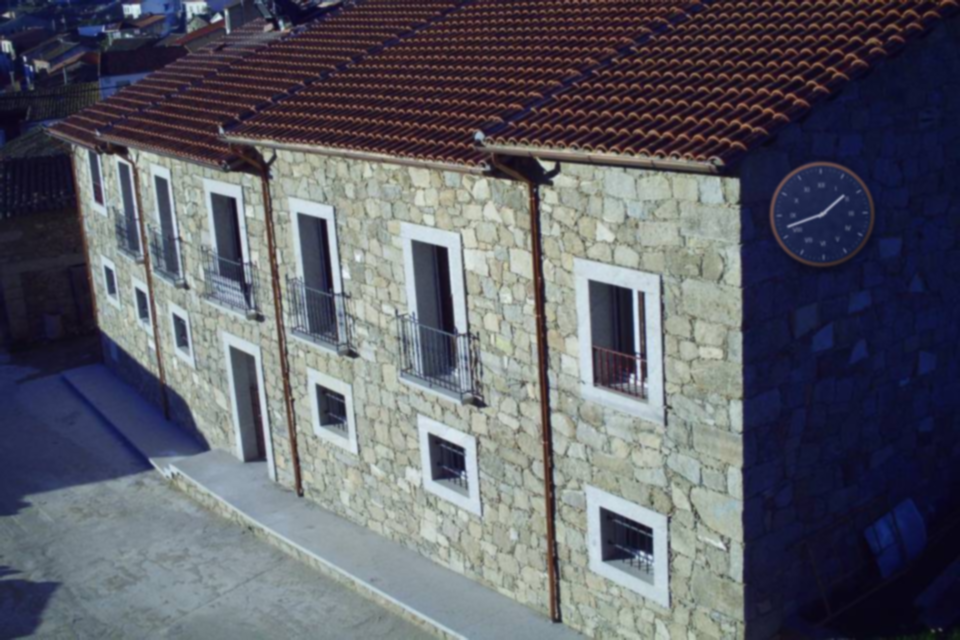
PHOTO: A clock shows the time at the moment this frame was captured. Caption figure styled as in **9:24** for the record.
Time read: **1:42**
